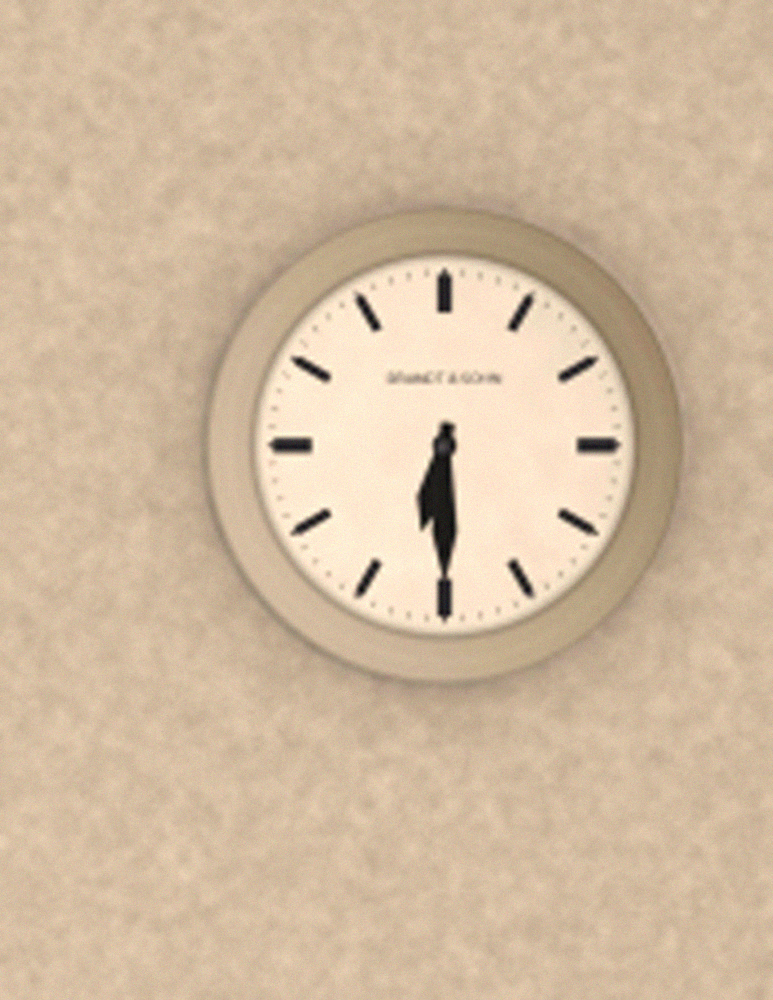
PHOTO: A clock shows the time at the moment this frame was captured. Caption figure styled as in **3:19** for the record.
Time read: **6:30**
